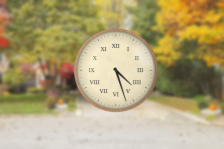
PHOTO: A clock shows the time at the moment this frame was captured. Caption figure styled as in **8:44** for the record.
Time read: **4:27**
